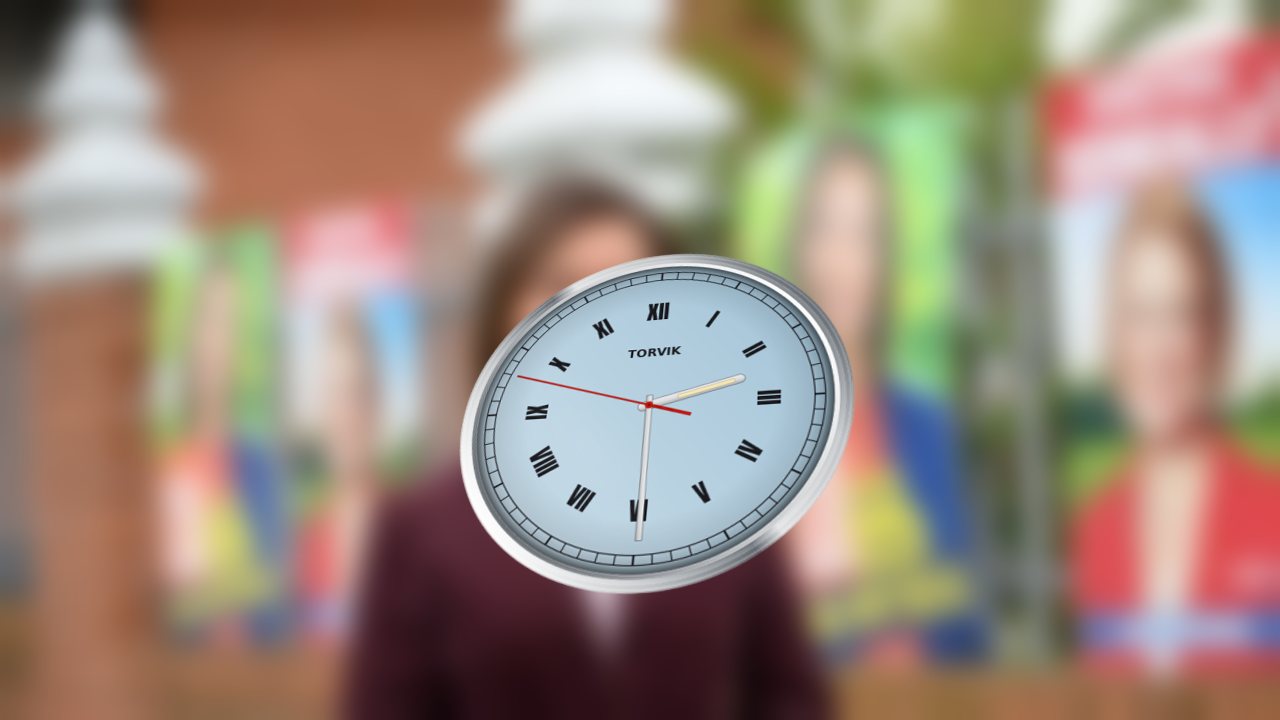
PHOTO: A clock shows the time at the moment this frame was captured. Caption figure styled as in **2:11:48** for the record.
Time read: **2:29:48**
